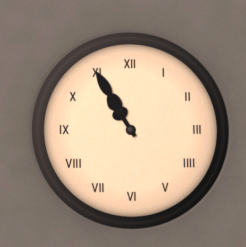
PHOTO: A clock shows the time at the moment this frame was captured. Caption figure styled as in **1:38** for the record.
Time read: **10:55**
